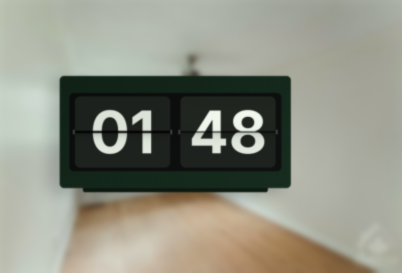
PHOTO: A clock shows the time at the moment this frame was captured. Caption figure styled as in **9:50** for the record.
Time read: **1:48**
